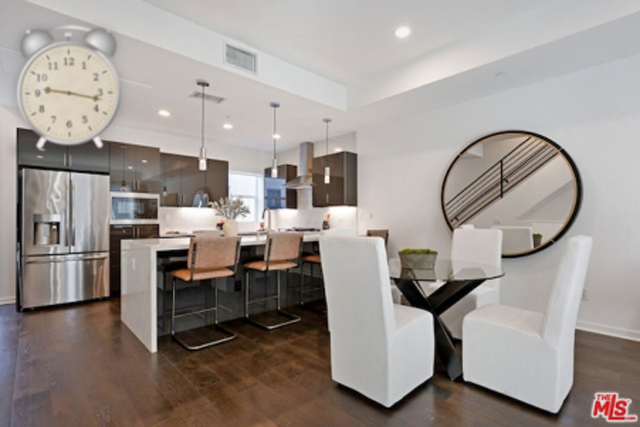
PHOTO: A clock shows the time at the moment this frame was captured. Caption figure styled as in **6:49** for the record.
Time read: **9:17**
